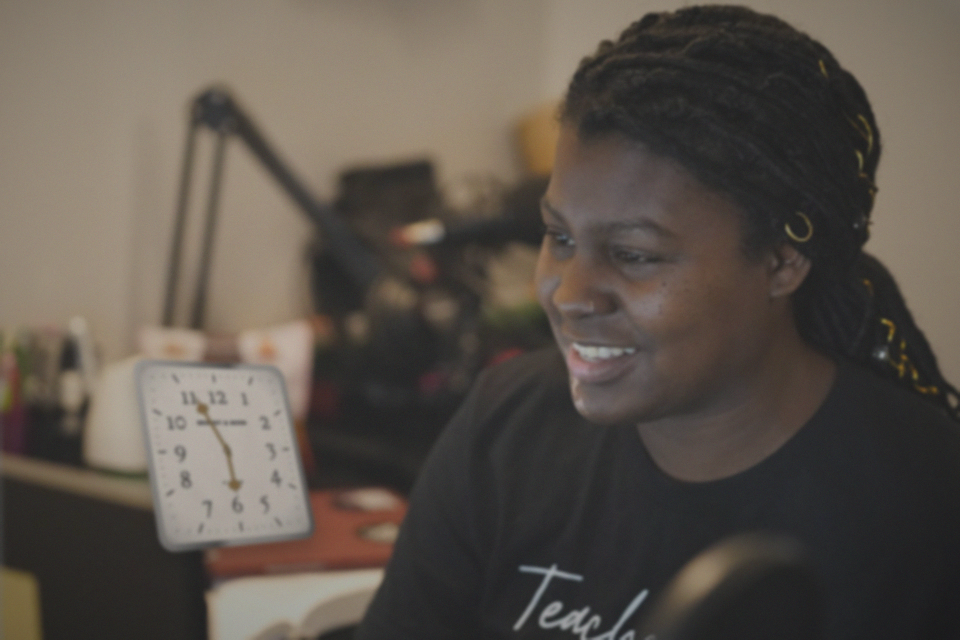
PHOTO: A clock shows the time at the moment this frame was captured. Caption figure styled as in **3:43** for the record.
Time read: **5:56**
